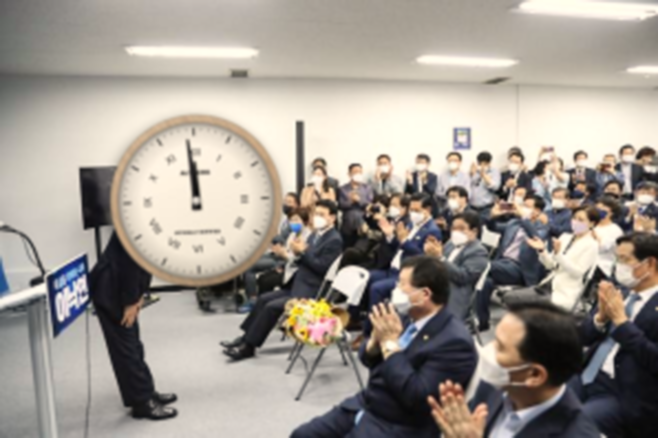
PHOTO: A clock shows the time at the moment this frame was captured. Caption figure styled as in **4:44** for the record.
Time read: **11:59**
